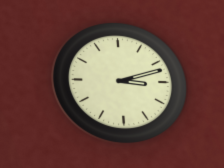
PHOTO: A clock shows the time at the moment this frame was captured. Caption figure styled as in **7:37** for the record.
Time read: **3:12**
